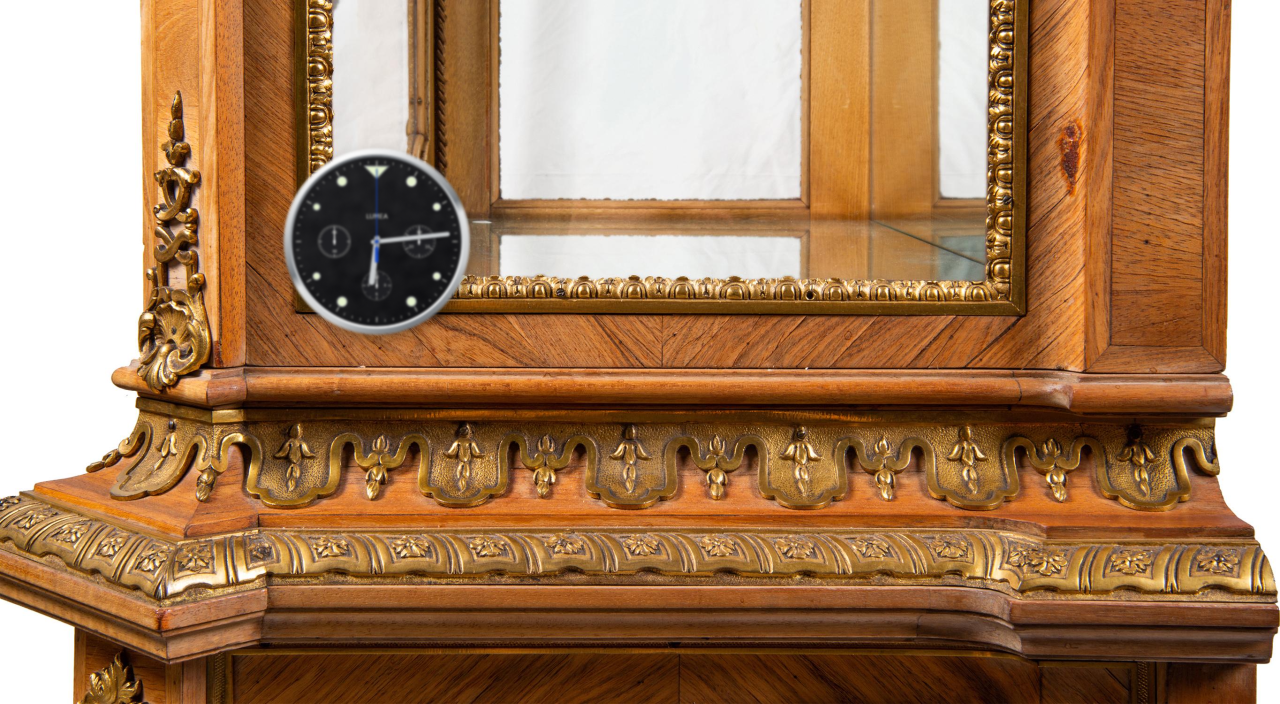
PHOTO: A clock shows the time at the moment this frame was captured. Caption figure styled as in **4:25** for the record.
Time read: **6:14**
